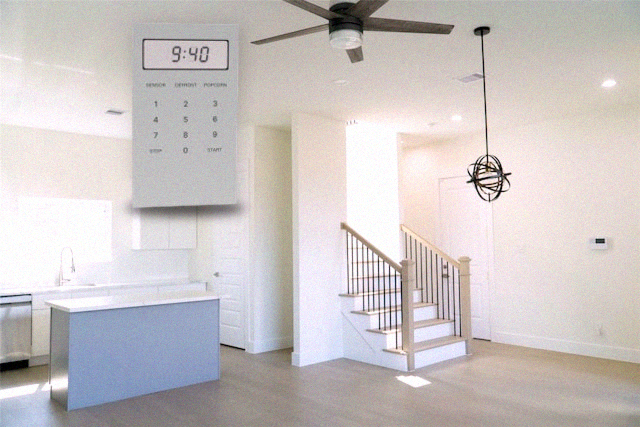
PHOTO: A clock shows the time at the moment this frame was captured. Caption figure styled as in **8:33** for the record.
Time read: **9:40**
